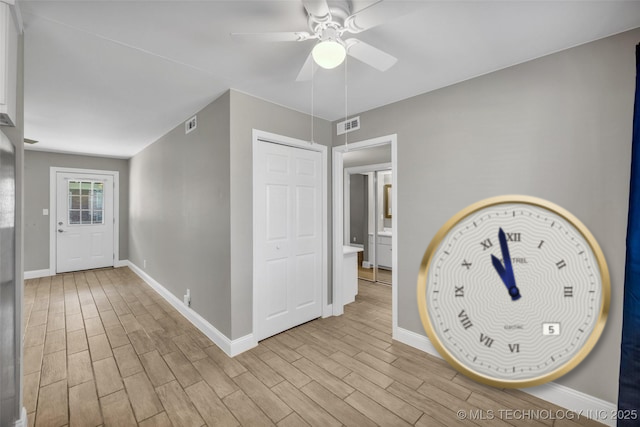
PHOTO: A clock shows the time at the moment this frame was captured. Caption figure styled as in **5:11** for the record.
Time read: **10:58**
